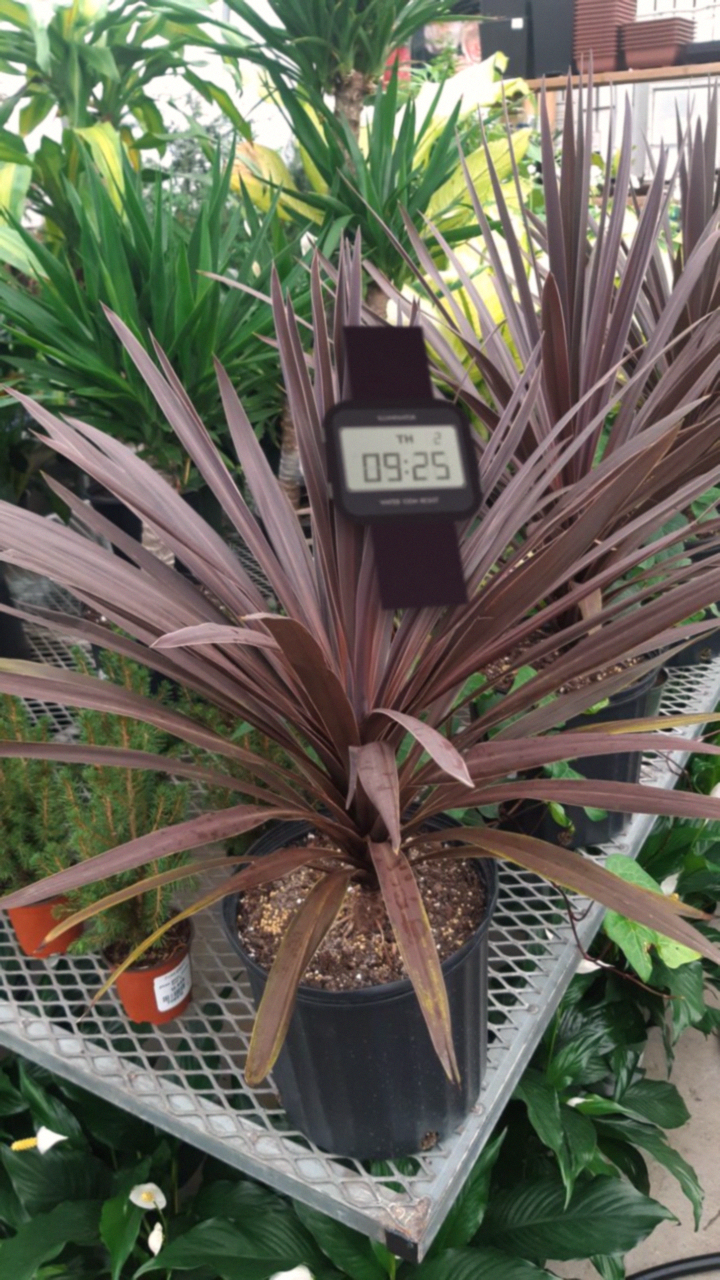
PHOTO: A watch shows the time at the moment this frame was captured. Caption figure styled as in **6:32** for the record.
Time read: **9:25**
